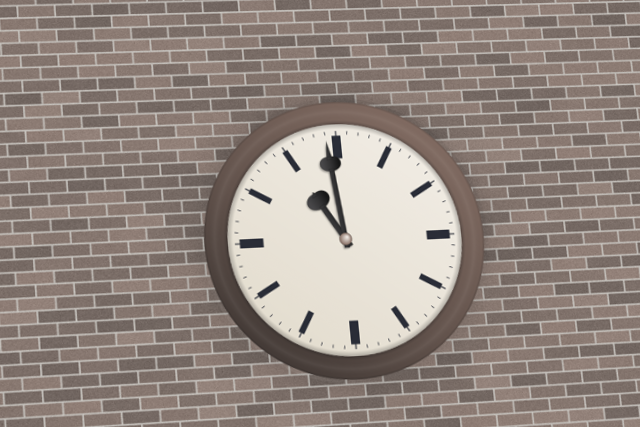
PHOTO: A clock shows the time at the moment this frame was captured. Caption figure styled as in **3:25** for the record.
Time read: **10:59**
